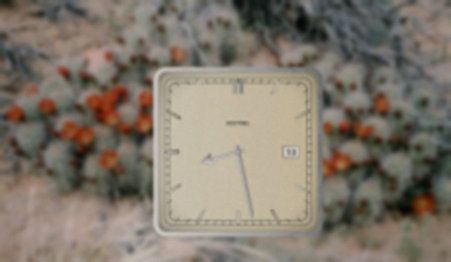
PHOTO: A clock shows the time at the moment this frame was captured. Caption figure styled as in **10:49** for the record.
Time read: **8:28**
